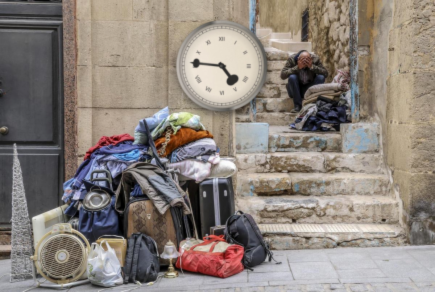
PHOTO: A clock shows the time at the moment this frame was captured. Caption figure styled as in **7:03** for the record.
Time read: **4:46**
